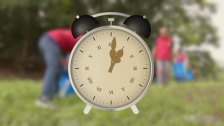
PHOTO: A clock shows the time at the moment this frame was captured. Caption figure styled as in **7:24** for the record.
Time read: **1:01**
